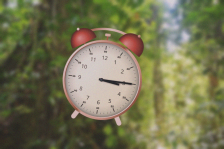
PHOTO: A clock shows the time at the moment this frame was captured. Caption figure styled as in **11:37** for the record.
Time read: **3:15**
